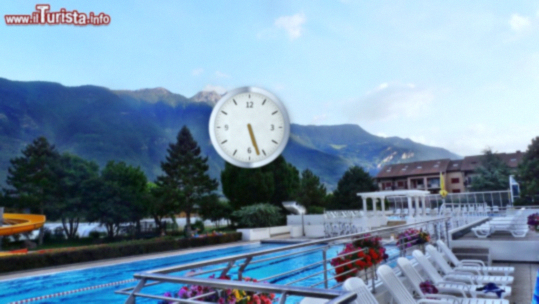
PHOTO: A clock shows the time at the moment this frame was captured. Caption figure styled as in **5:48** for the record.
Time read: **5:27**
